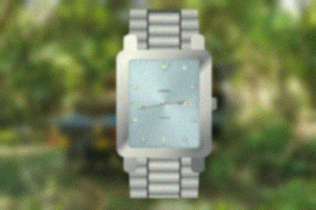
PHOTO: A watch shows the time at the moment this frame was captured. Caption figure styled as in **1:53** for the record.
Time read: **2:43**
